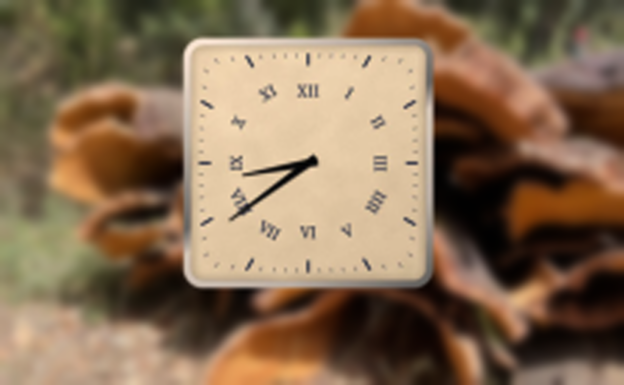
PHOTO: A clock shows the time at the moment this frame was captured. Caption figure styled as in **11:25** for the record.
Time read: **8:39**
